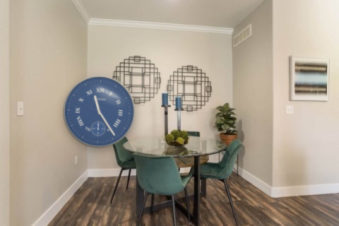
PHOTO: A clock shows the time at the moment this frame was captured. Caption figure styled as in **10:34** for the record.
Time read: **11:24**
